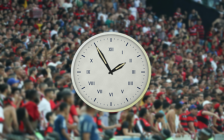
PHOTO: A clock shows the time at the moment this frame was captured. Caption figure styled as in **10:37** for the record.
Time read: **1:55**
